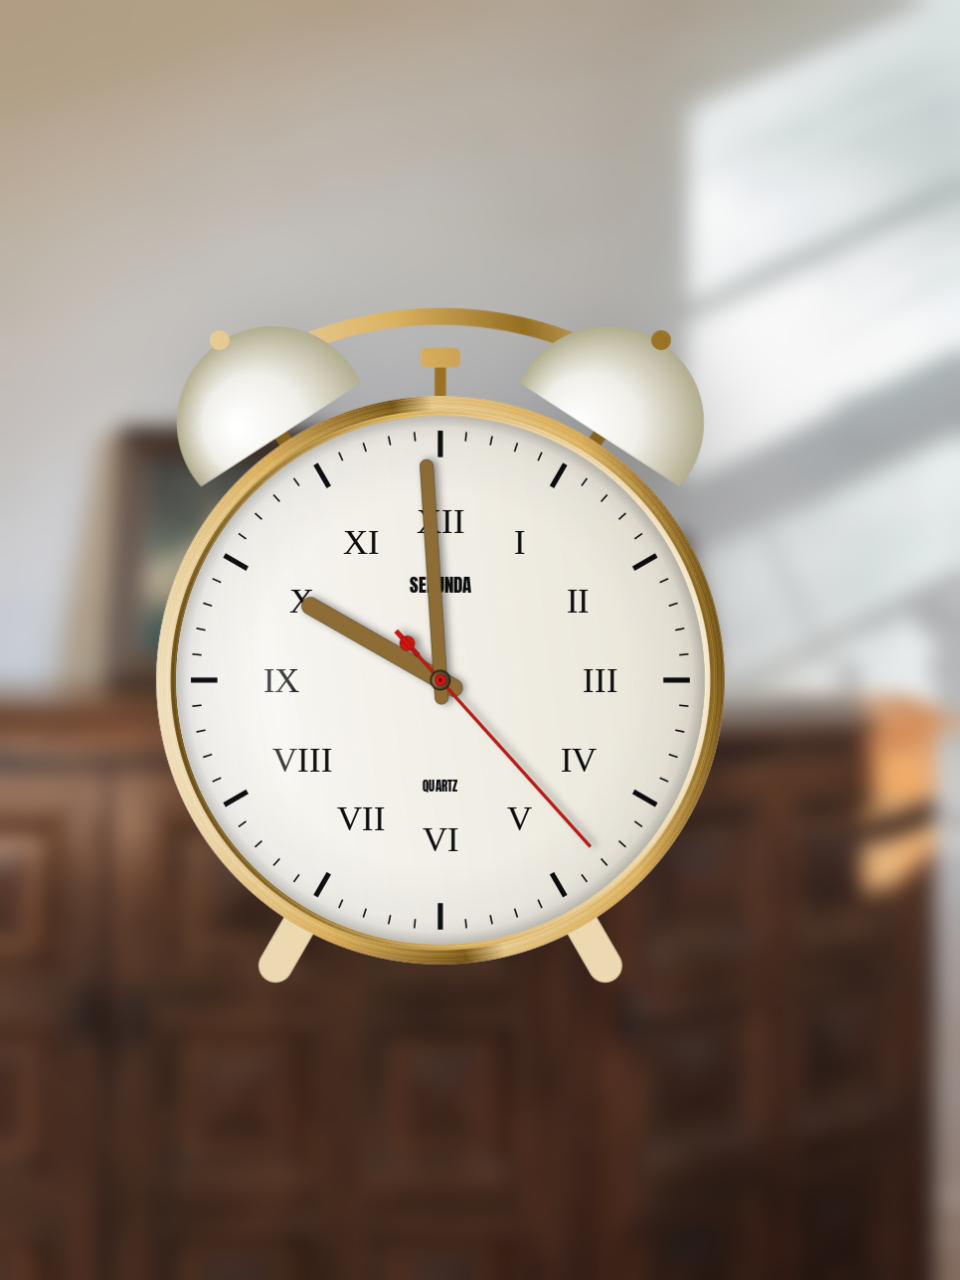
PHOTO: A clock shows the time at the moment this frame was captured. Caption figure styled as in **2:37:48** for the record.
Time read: **9:59:23**
